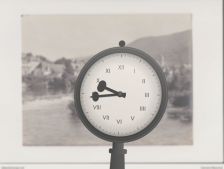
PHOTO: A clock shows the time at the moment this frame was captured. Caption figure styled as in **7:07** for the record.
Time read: **9:44**
